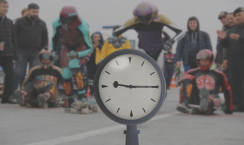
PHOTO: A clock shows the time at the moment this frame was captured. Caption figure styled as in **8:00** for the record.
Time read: **9:15**
